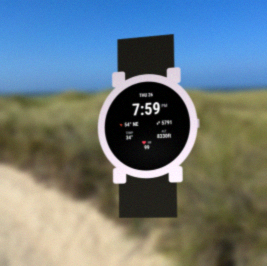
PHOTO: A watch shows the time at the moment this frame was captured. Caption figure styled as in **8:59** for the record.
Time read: **7:59**
